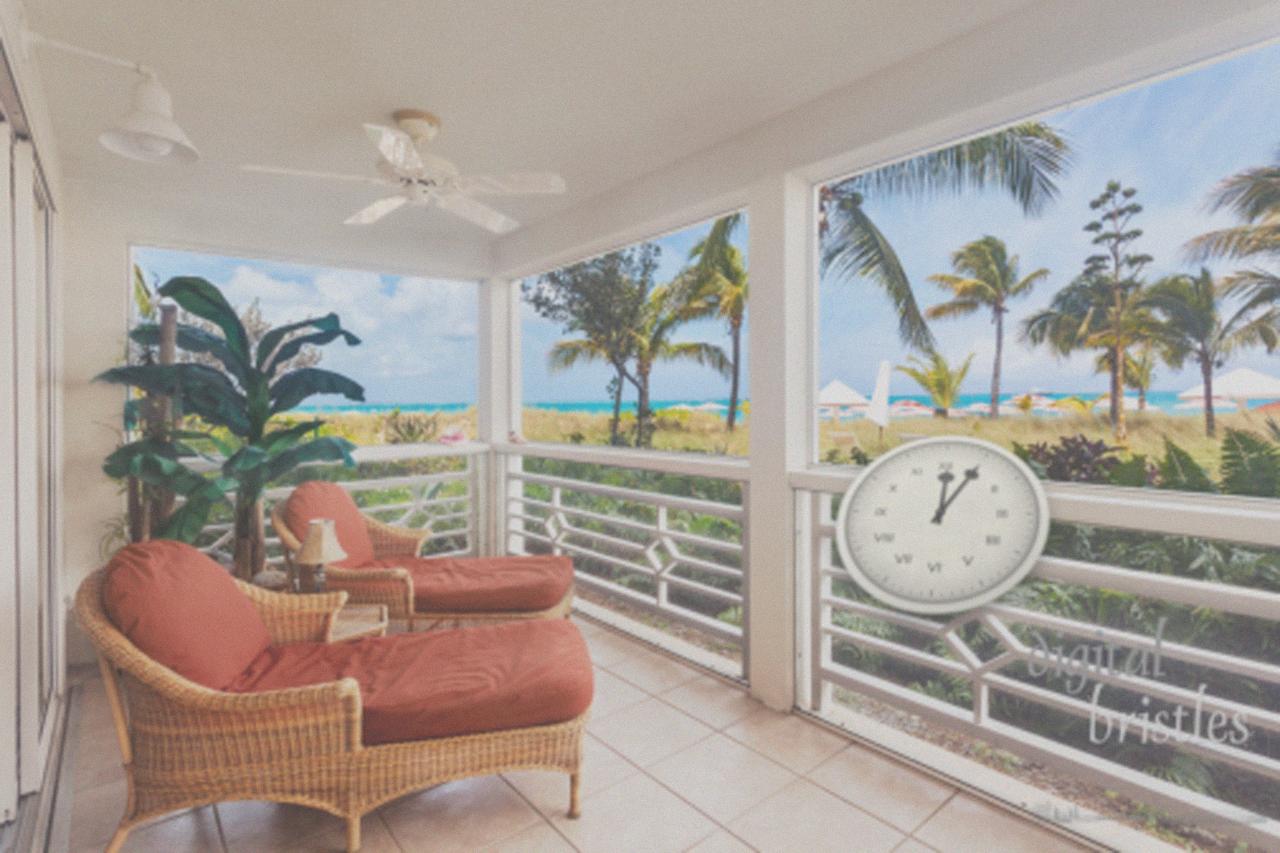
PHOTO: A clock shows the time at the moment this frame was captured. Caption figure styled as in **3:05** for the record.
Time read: **12:05**
